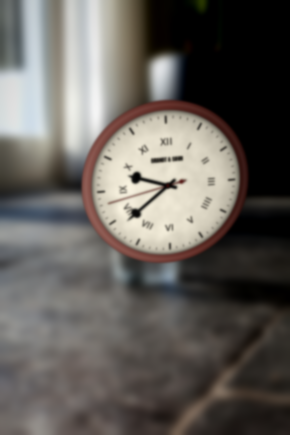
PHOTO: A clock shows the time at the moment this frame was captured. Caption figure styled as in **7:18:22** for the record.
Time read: **9:38:43**
